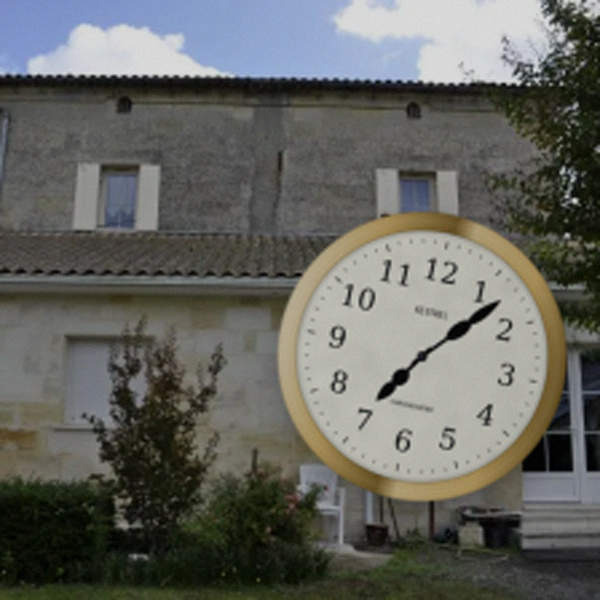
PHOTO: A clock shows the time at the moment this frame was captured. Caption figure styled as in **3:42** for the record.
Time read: **7:07**
